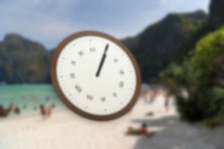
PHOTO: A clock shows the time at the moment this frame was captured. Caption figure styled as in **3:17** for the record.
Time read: **1:05**
